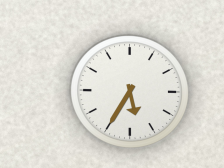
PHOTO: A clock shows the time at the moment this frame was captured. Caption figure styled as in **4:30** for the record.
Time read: **5:35**
